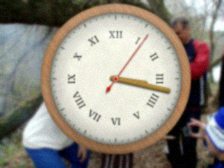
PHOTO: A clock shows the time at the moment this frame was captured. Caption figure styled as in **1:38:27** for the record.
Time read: **3:17:06**
